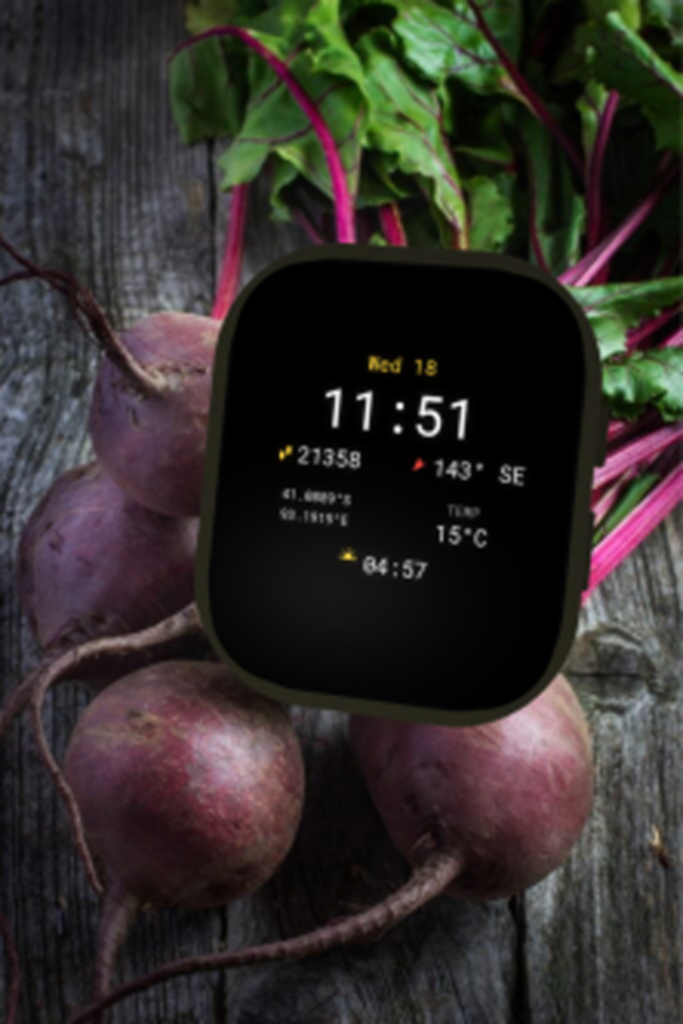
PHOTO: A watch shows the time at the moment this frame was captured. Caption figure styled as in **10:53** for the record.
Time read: **11:51**
